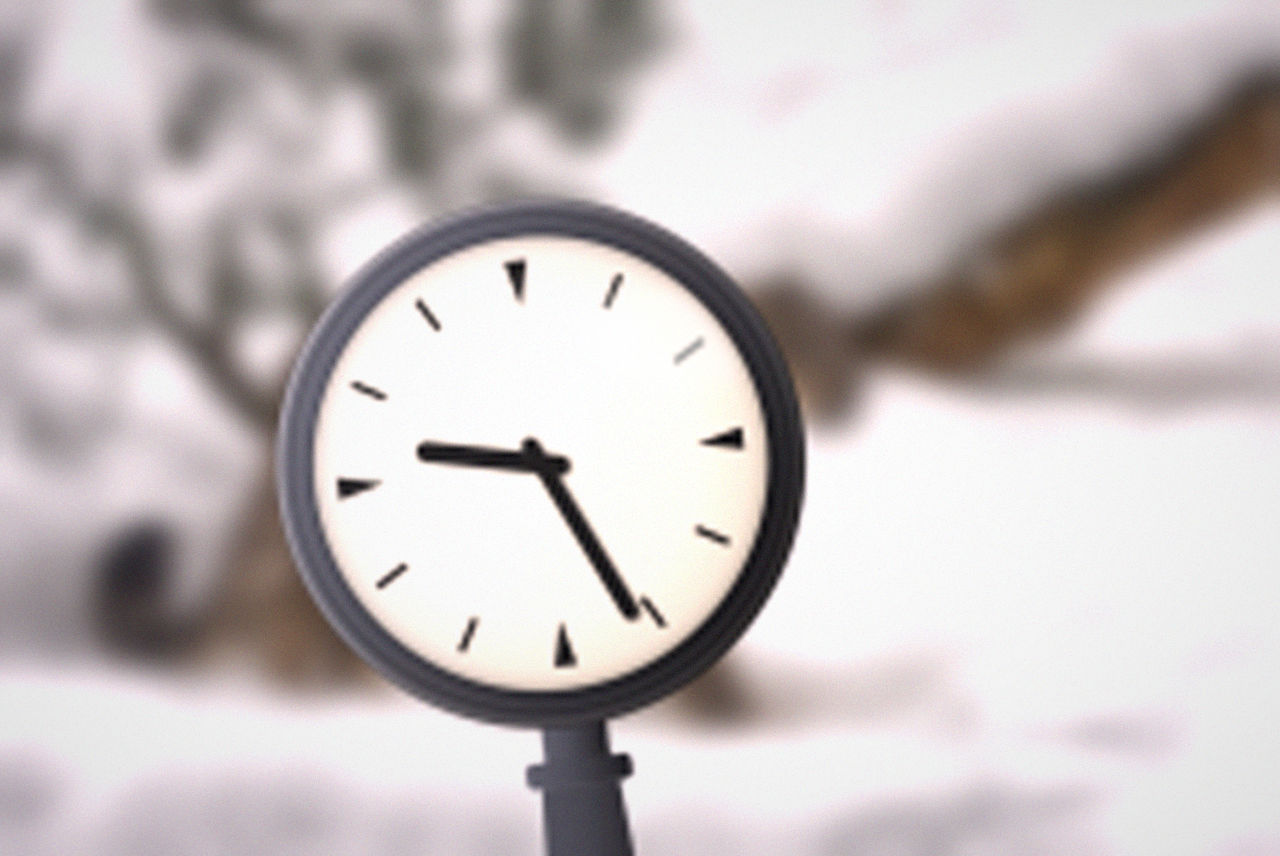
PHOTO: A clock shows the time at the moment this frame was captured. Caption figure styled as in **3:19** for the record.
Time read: **9:26**
